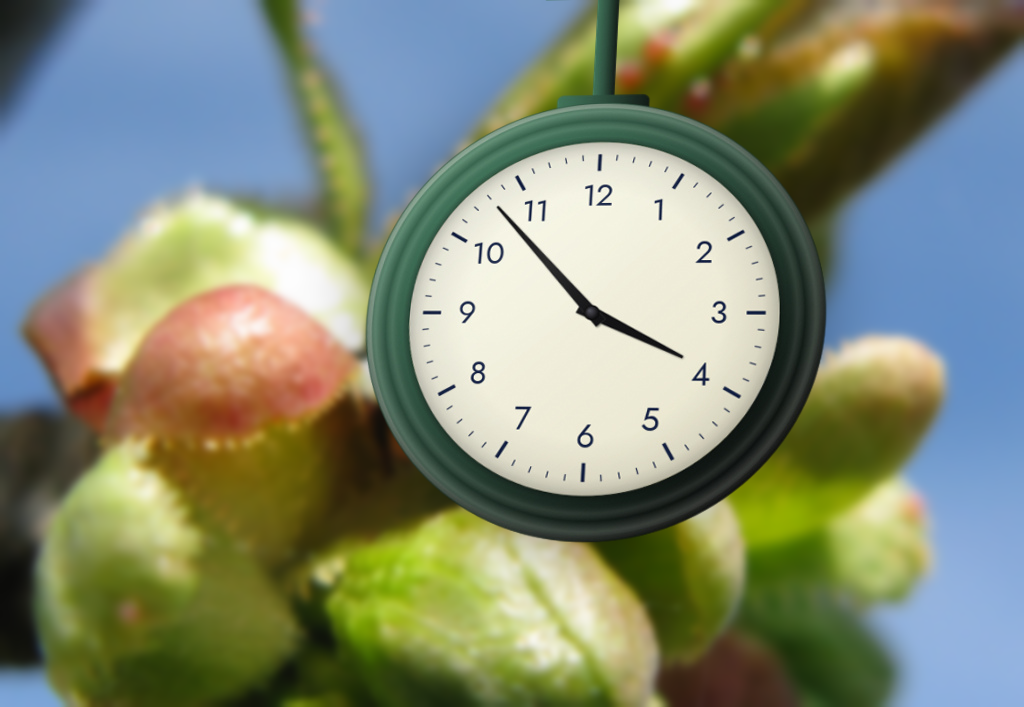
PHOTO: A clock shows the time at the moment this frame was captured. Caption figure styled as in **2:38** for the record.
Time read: **3:53**
